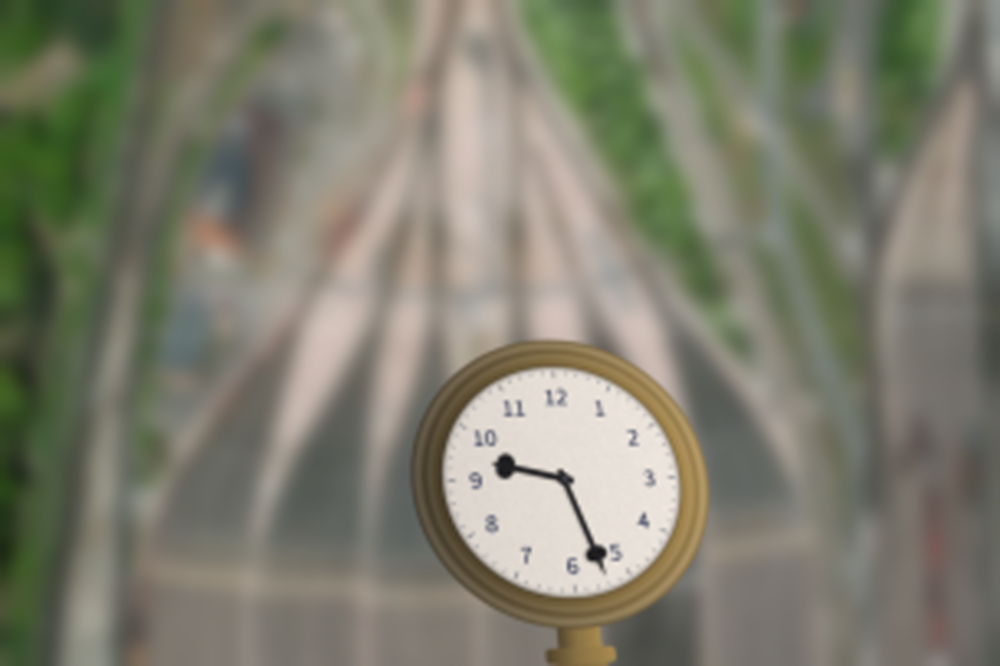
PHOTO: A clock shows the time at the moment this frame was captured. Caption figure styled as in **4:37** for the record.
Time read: **9:27**
